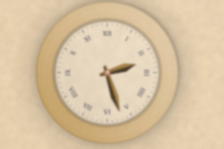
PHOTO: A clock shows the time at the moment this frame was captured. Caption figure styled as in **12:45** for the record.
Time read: **2:27**
